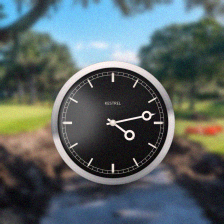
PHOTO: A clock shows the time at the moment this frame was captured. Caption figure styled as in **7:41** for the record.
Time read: **4:13**
